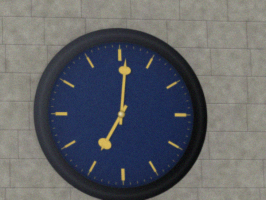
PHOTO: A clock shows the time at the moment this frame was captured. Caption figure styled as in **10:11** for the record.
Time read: **7:01**
